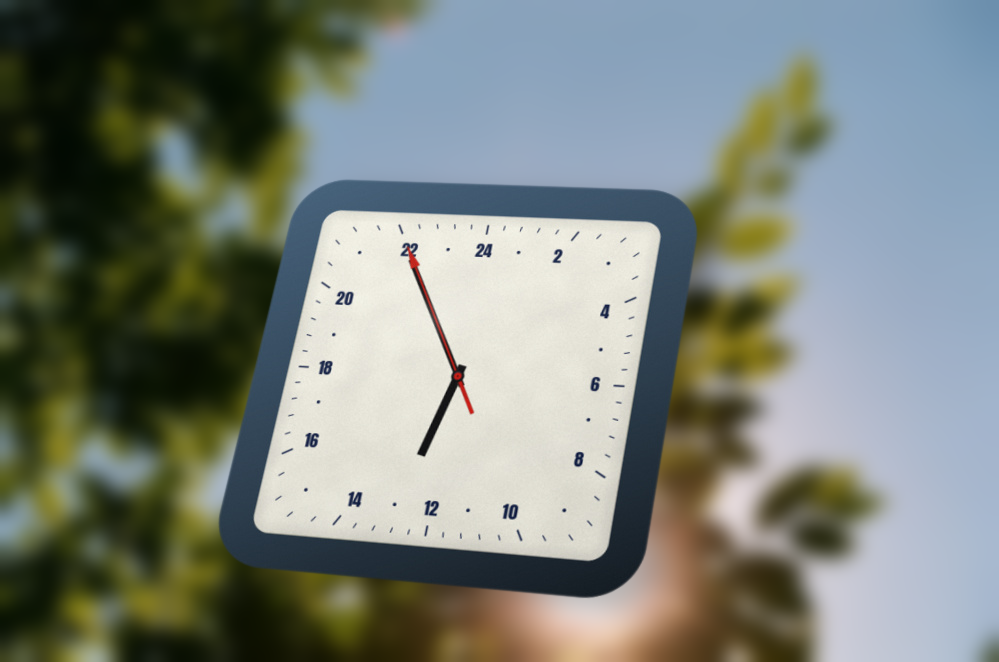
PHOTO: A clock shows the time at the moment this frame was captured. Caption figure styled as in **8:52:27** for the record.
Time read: **12:54:55**
